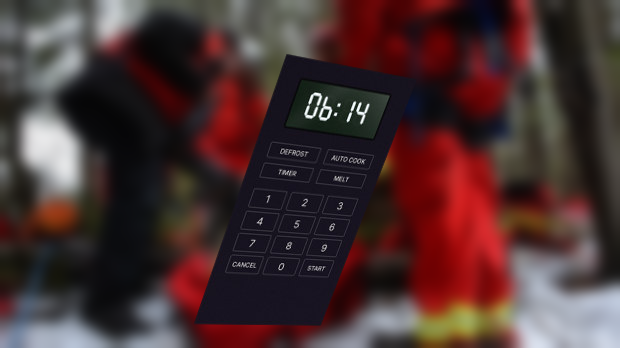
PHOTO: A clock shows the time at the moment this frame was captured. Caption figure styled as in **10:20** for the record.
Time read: **6:14**
